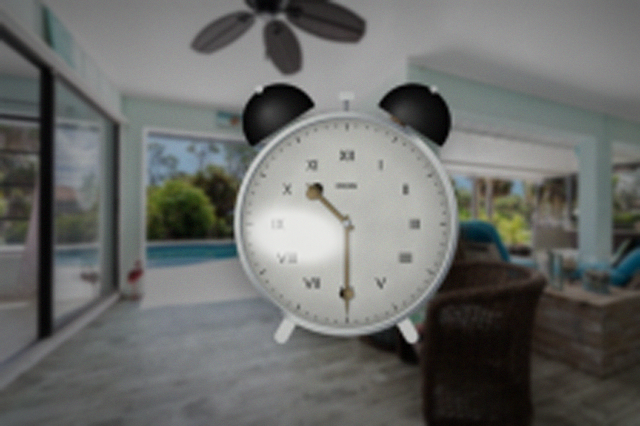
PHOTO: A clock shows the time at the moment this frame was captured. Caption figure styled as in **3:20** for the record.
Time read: **10:30**
